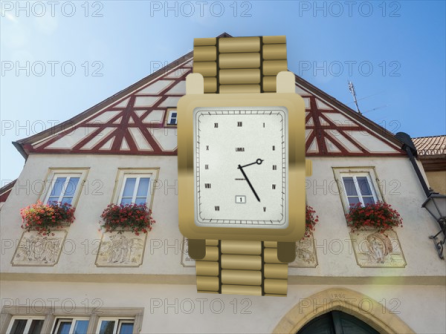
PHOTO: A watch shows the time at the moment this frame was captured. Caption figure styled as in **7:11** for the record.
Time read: **2:25**
